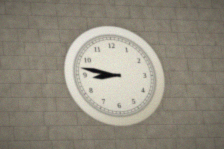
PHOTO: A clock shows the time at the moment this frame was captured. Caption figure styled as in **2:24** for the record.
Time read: **8:47**
